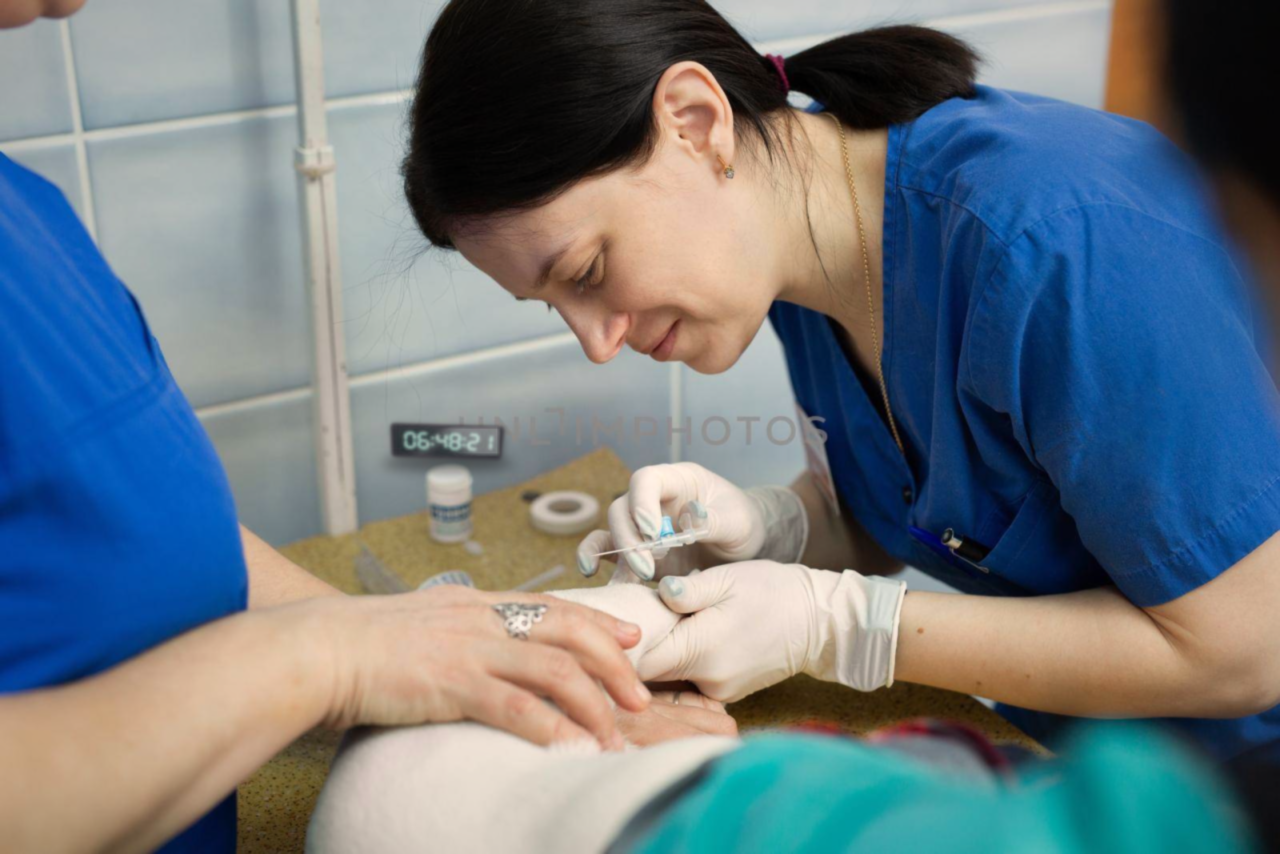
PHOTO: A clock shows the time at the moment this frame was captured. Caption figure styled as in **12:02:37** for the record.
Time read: **6:48:21**
